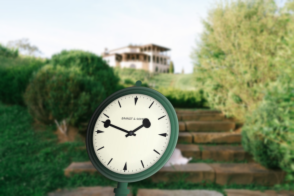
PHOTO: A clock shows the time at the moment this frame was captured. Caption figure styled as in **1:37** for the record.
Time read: **1:48**
